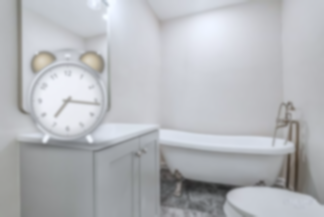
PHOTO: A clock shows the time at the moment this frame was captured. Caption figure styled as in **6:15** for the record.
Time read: **7:16**
